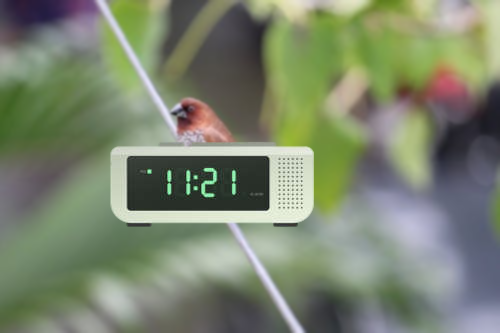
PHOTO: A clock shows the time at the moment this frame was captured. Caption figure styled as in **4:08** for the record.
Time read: **11:21**
